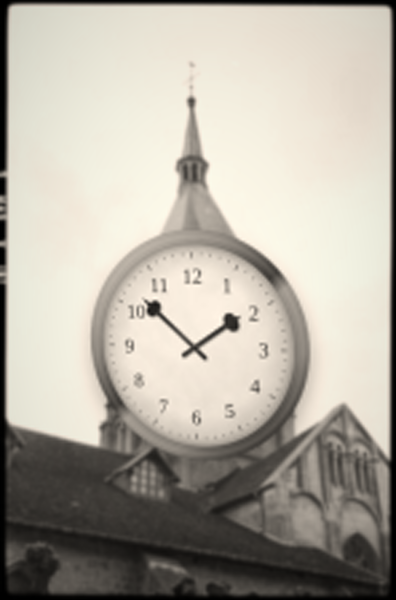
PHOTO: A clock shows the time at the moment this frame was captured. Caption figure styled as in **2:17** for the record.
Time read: **1:52**
